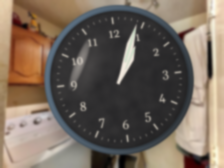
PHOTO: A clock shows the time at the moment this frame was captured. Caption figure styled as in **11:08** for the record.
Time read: **1:04**
